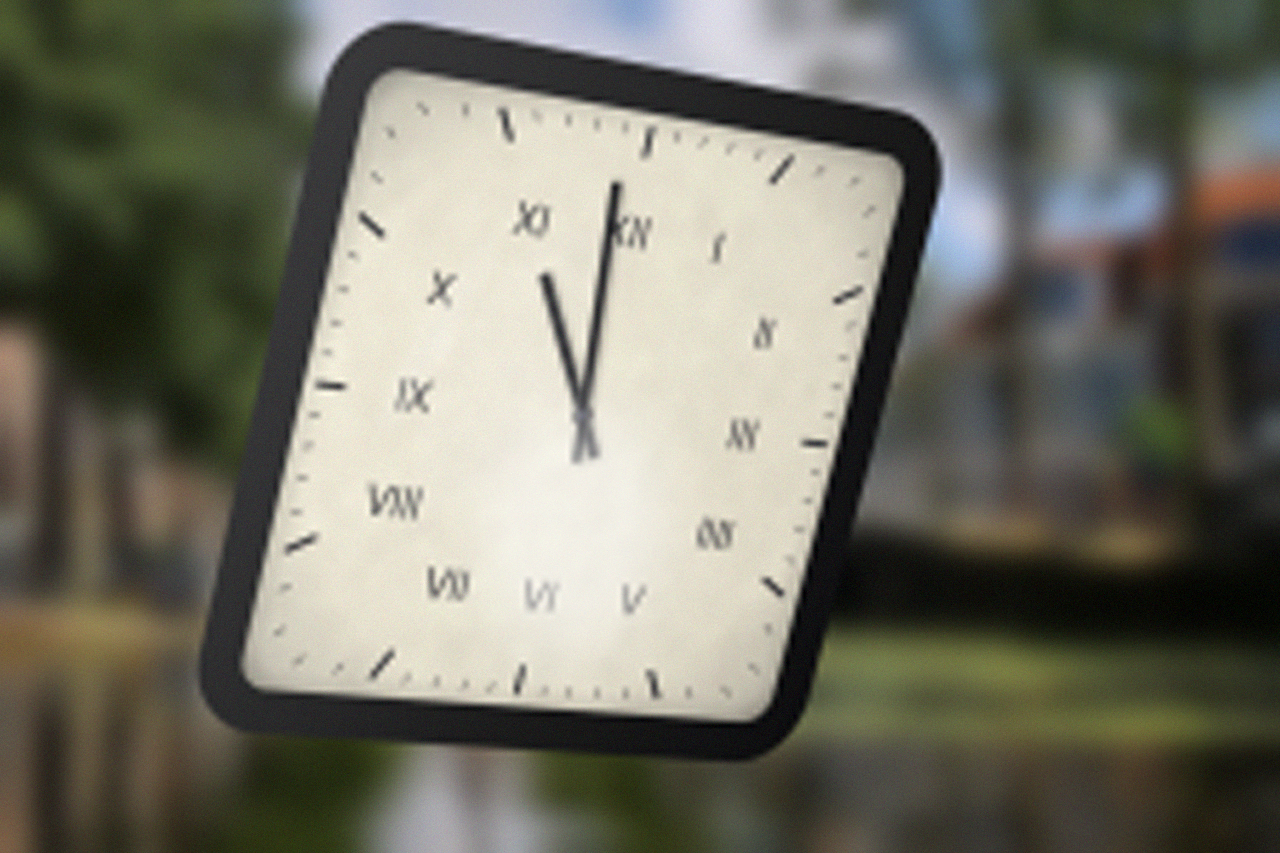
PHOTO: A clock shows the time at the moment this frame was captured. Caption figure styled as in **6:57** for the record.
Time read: **10:59**
